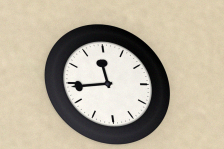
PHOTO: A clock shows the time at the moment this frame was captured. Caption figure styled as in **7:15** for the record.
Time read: **11:44**
